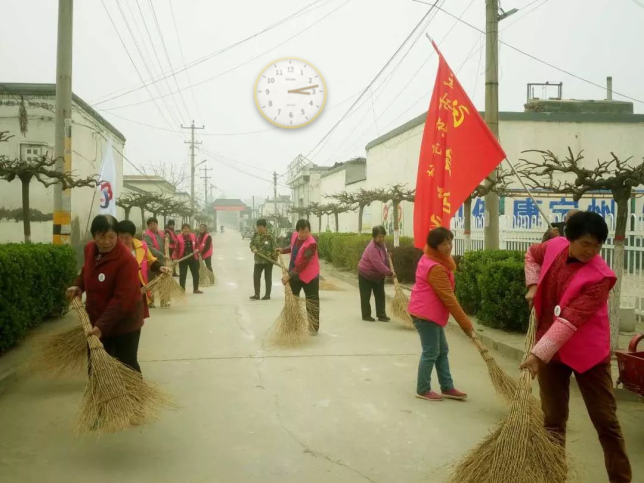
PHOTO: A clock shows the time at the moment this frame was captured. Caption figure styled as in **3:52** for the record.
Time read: **3:13**
